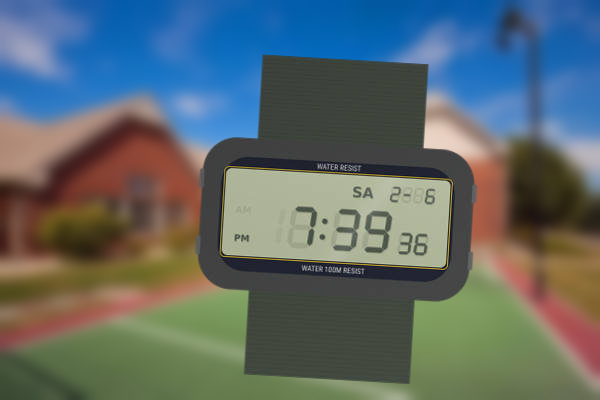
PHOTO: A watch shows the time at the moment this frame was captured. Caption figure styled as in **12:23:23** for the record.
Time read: **7:39:36**
